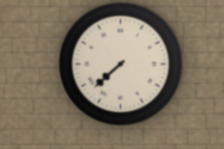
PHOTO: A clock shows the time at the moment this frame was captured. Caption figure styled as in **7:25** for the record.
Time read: **7:38**
